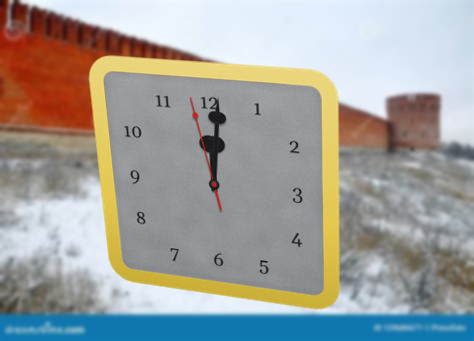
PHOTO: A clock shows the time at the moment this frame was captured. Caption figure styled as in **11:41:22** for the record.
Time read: **12:00:58**
